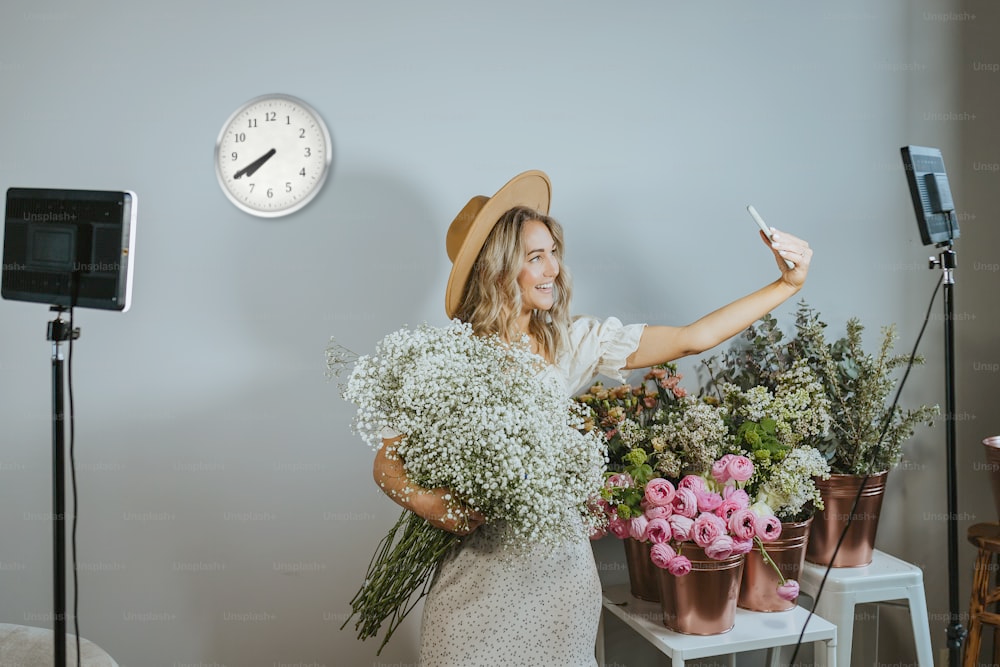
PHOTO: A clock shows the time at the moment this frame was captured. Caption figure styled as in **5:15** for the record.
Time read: **7:40**
